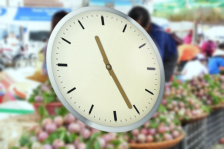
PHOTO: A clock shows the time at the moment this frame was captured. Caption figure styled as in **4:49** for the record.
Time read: **11:26**
